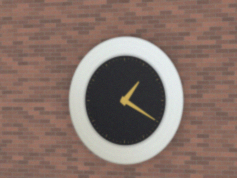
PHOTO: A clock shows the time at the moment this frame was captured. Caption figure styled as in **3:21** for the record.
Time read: **1:20**
